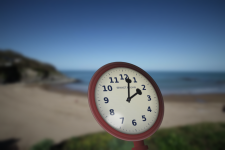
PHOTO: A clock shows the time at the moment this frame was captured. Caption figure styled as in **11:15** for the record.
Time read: **2:02**
